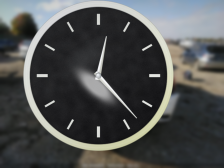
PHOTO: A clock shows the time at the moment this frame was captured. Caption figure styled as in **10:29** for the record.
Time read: **12:23**
